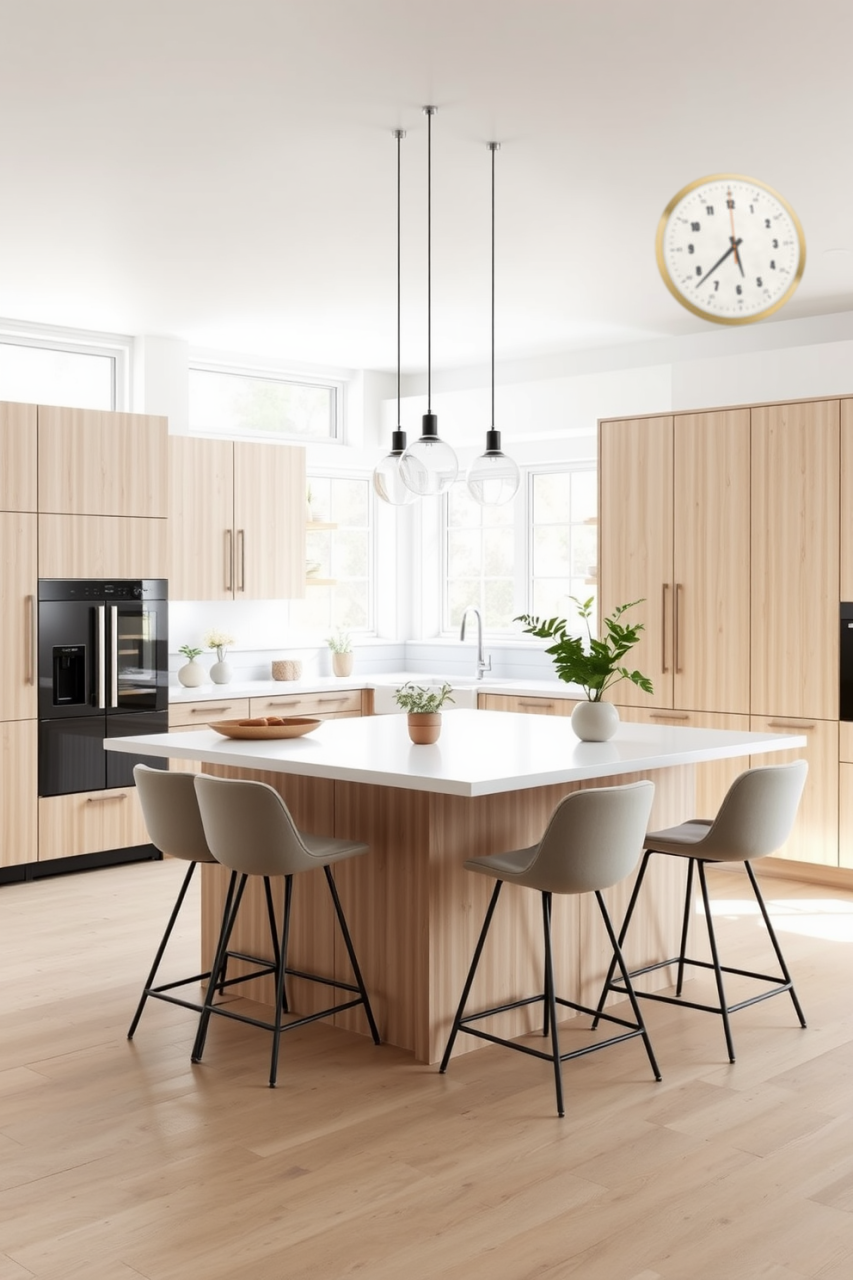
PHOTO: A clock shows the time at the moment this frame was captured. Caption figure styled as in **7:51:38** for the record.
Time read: **5:38:00**
